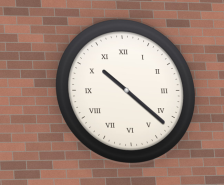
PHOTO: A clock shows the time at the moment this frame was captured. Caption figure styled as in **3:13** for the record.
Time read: **10:22**
